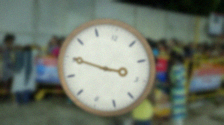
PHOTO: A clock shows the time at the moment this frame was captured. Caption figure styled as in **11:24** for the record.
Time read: **2:45**
